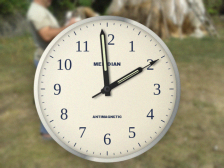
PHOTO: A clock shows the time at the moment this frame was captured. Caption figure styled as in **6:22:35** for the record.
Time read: **1:59:10**
